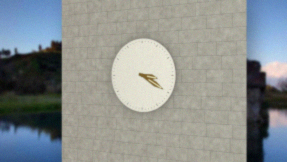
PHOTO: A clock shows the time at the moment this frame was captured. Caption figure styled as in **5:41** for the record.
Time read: **3:20**
